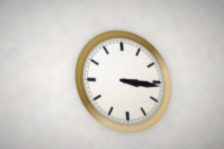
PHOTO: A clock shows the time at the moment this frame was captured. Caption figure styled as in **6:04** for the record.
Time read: **3:16**
